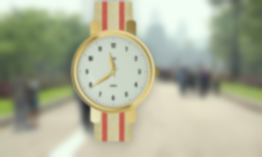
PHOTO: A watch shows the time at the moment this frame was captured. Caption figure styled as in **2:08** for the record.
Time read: **11:39**
